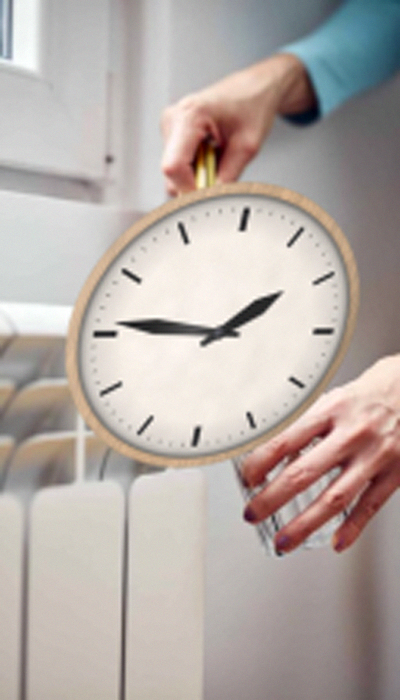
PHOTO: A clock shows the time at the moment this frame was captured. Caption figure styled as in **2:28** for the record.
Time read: **1:46**
